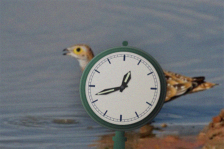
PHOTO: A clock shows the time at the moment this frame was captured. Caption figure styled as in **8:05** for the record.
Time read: **12:42**
